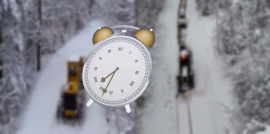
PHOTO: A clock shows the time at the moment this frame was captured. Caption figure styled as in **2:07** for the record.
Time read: **7:33**
